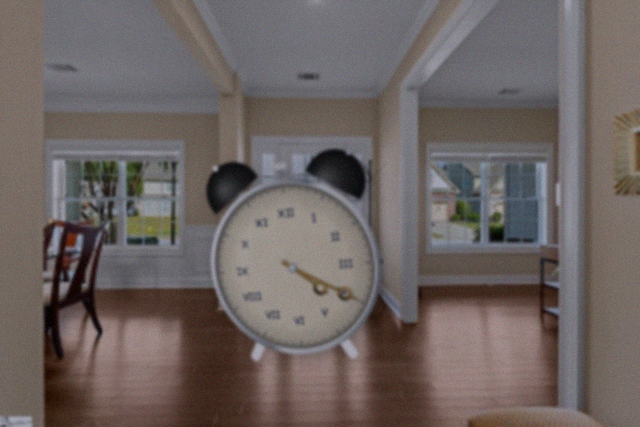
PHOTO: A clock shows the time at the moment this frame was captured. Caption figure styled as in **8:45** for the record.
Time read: **4:20**
